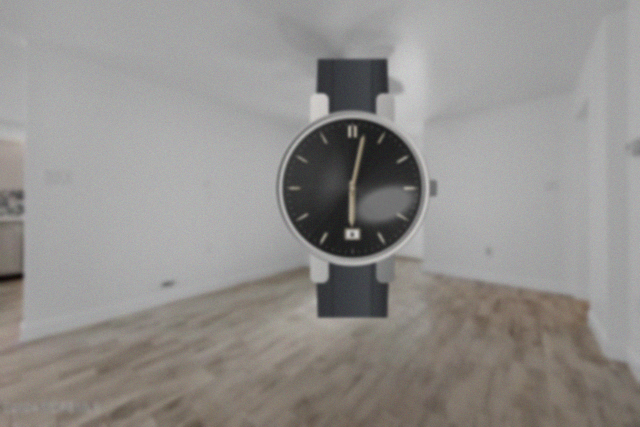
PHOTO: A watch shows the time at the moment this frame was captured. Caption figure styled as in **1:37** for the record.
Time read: **6:02**
